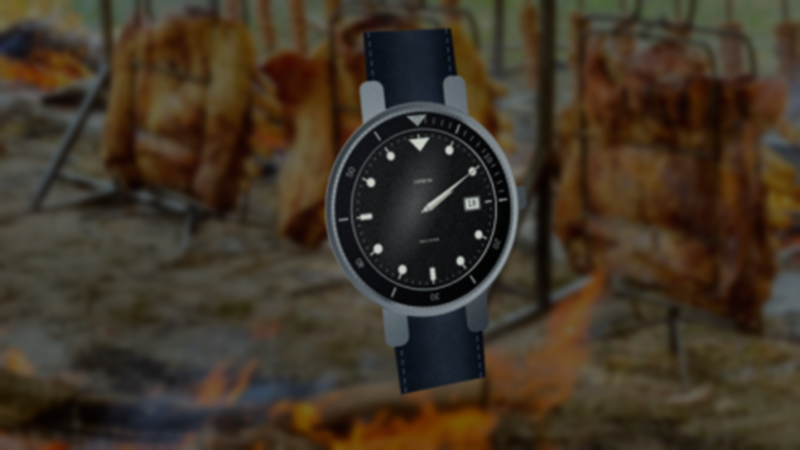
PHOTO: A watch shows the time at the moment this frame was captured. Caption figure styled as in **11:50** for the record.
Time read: **2:10**
